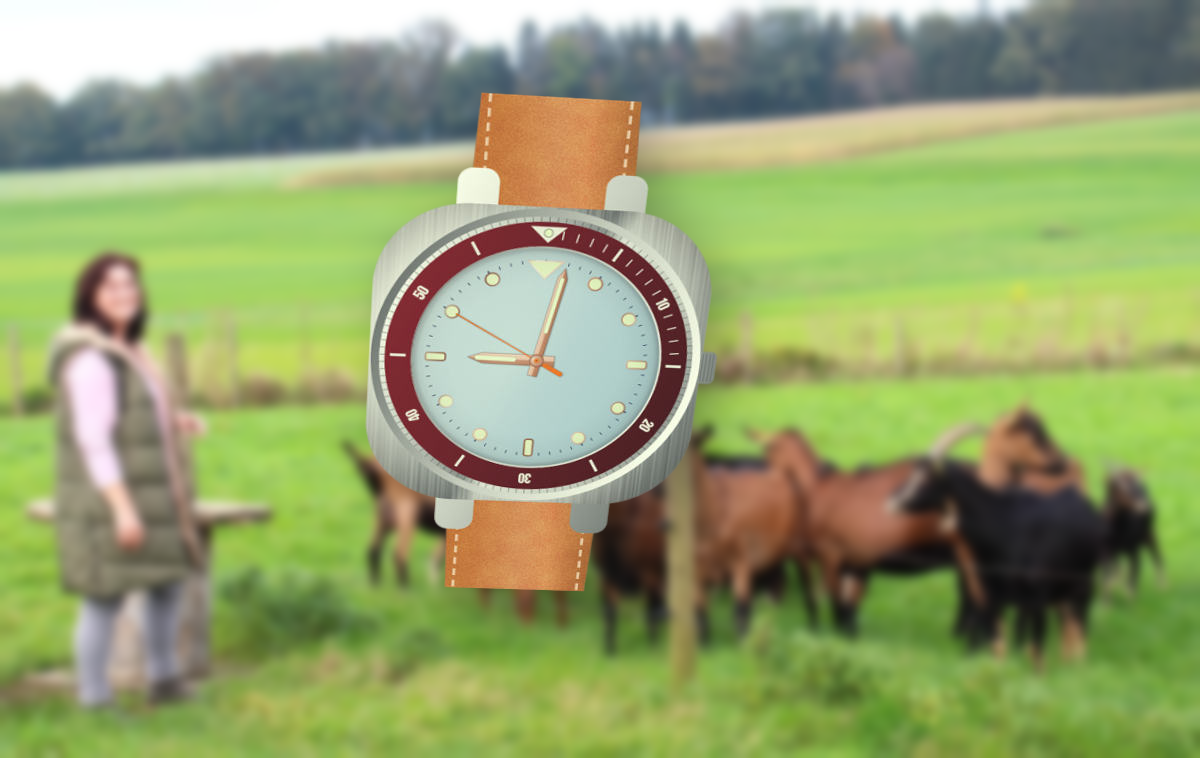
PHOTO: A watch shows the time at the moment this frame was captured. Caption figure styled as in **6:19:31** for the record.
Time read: **9:01:50**
